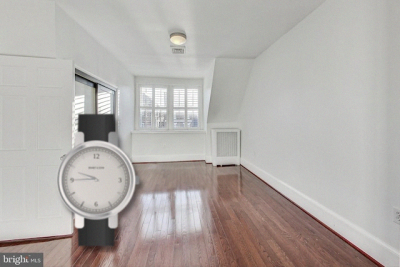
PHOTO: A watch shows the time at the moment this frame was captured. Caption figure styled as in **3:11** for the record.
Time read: **9:45**
